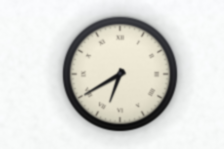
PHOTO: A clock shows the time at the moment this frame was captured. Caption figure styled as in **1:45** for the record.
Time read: **6:40**
